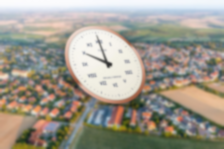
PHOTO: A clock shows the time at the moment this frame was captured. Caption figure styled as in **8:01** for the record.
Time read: **10:00**
